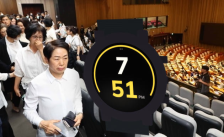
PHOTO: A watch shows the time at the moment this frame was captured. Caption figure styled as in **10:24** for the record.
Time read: **7:51**
